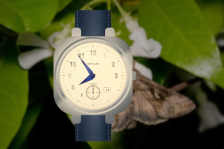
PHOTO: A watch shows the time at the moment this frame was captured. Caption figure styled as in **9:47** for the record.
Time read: **7:54**
